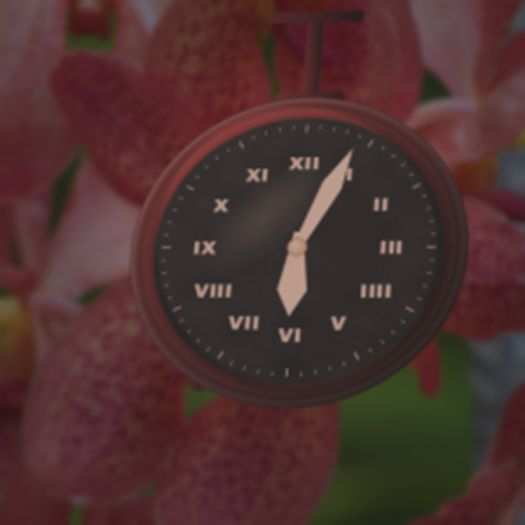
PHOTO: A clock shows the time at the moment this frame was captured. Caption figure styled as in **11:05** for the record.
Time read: **6:04**
